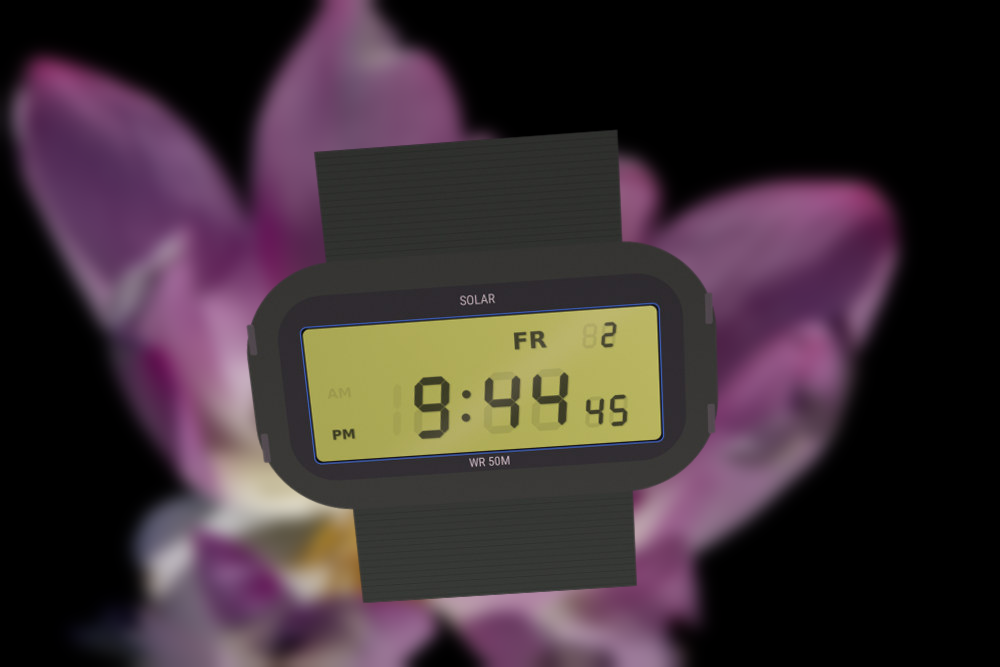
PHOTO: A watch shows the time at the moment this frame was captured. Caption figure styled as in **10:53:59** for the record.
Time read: **9:44:45**
